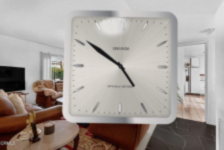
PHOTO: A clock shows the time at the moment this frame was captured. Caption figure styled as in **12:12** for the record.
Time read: **4:51**
